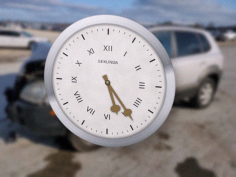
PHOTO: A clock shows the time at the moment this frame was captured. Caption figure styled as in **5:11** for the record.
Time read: **5:24**
